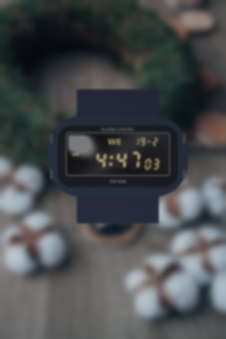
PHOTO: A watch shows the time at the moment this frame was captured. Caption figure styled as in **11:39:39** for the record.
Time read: **4:47:03**
